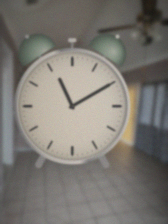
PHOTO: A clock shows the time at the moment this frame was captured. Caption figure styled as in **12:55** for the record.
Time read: **11:10**
